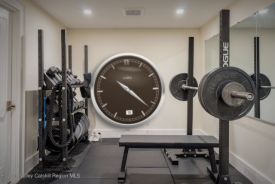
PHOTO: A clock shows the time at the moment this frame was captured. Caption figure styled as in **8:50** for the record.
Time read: **10:22**
